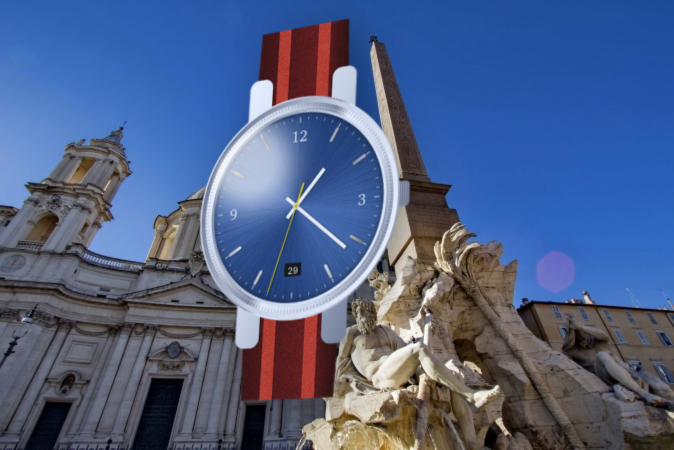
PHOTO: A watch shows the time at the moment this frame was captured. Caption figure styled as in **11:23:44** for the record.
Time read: **1:21:33**
